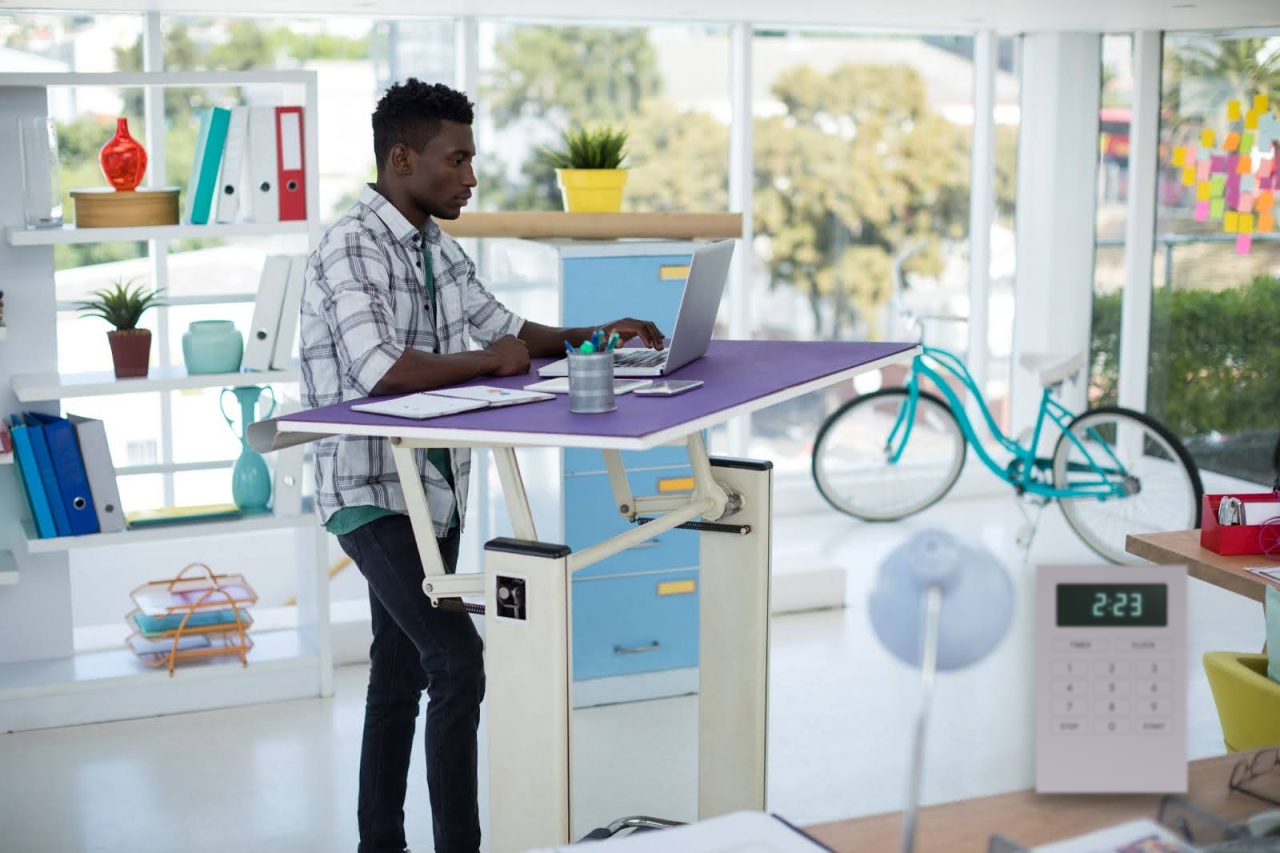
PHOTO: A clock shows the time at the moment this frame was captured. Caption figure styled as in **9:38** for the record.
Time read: **2:23**
